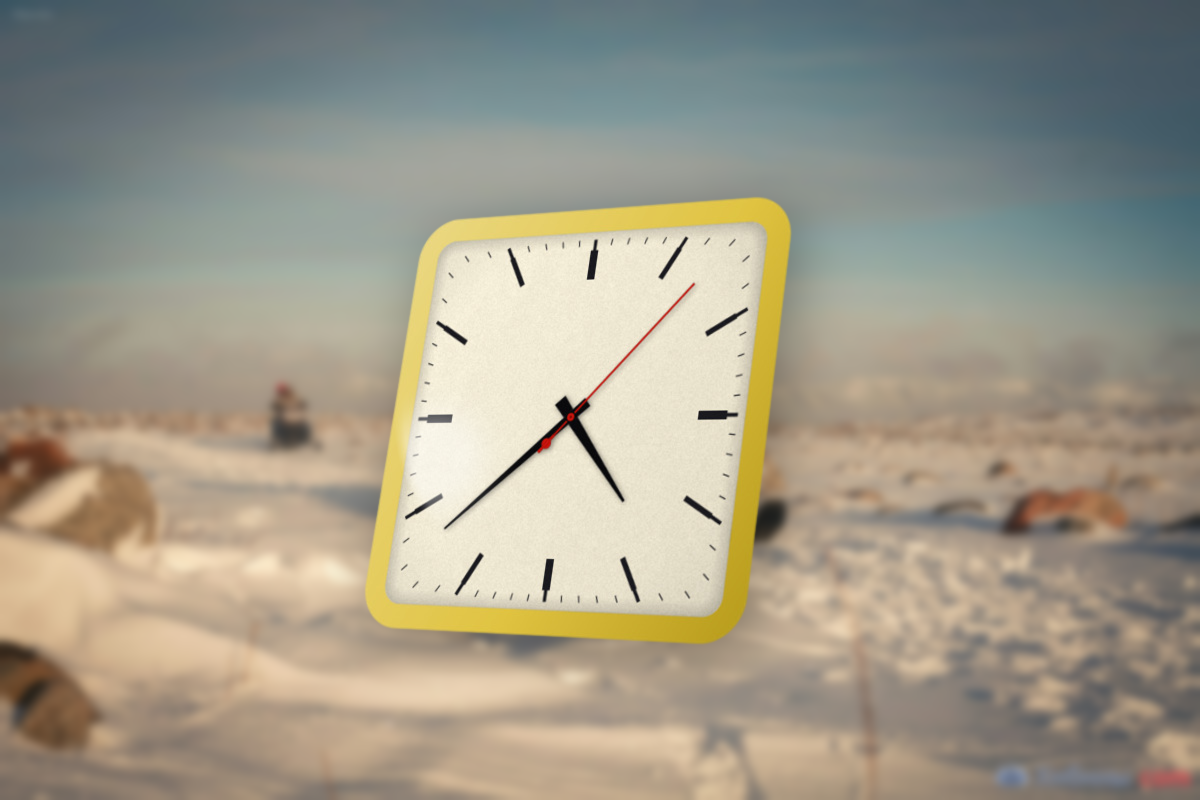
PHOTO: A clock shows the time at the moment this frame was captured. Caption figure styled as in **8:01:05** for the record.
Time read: **4:38:07**
